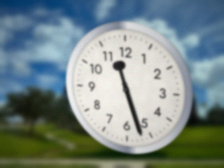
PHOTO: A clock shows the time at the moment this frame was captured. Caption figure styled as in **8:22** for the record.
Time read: **11:27**
